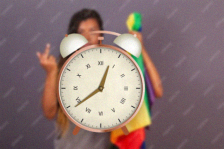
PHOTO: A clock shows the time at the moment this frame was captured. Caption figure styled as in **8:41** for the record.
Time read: **12:39**
